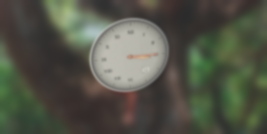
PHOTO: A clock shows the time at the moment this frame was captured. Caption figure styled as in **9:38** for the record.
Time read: **3:15**
